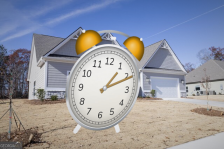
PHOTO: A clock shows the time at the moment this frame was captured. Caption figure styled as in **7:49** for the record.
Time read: **1:11**
